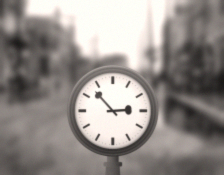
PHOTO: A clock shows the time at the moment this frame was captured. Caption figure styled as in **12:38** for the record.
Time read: **2:53**
